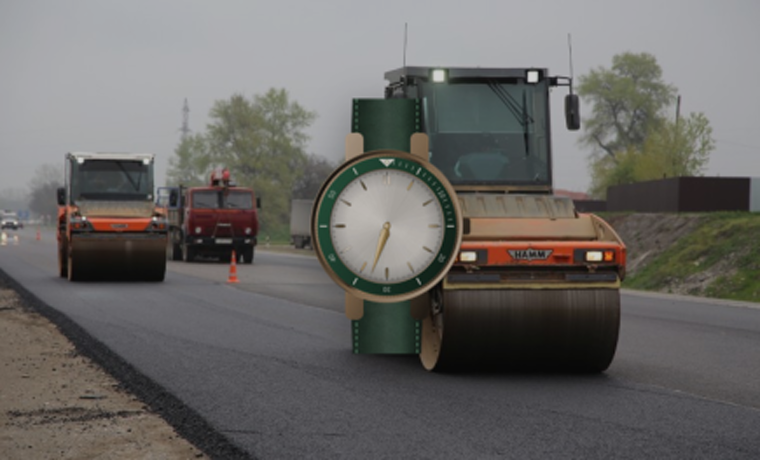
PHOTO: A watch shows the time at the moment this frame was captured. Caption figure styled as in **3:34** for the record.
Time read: **6:33**
